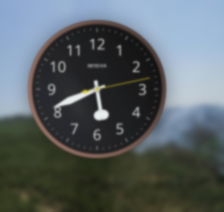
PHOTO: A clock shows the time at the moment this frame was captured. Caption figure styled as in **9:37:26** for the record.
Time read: **5:41:13**
